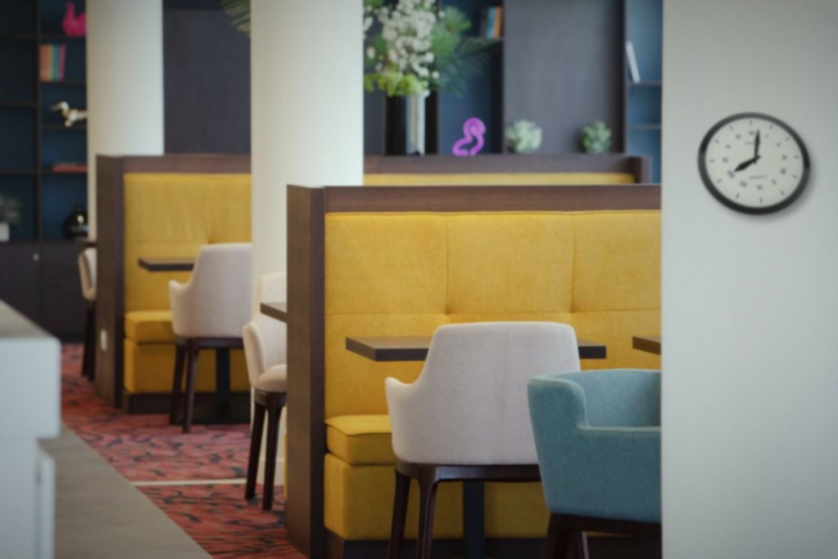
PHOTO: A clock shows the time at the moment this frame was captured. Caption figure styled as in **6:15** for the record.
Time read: **8:02**
